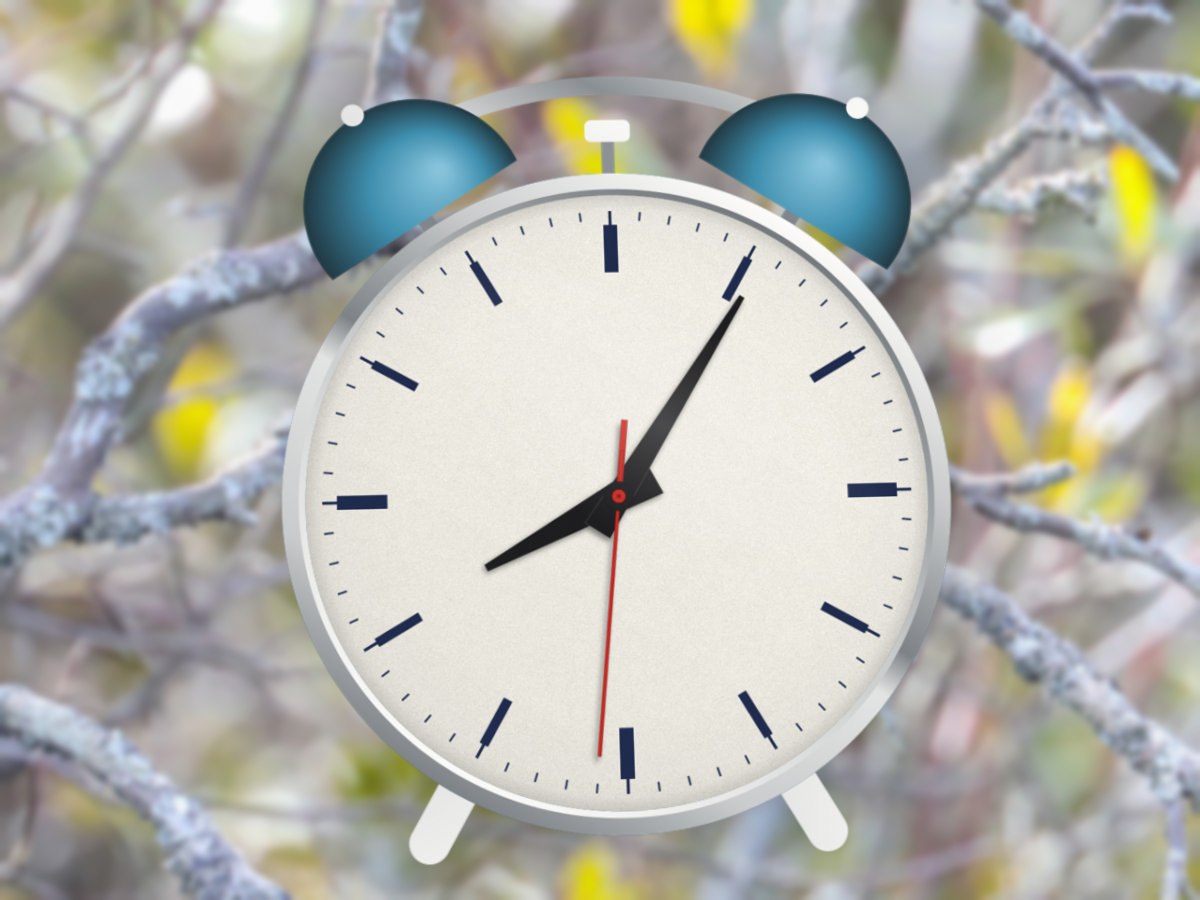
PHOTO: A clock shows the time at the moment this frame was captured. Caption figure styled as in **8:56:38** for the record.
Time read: **8:05:31**
